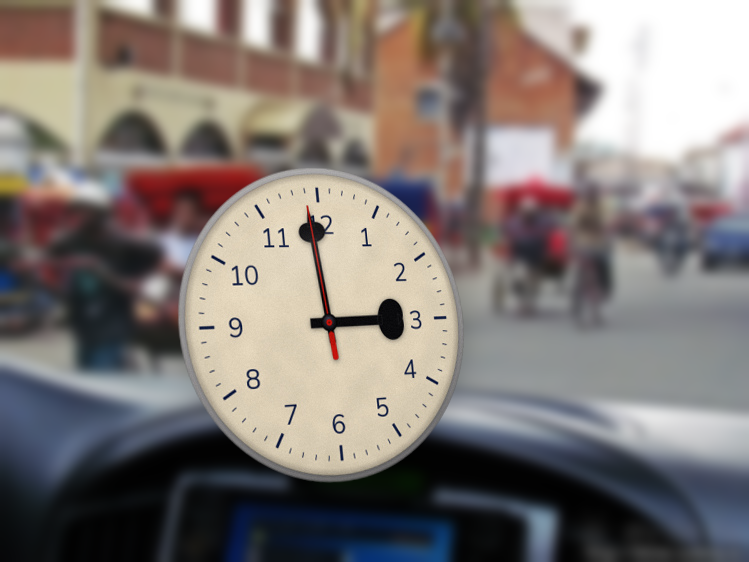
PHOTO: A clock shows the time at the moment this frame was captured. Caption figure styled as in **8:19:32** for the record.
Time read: **2:58:59**
